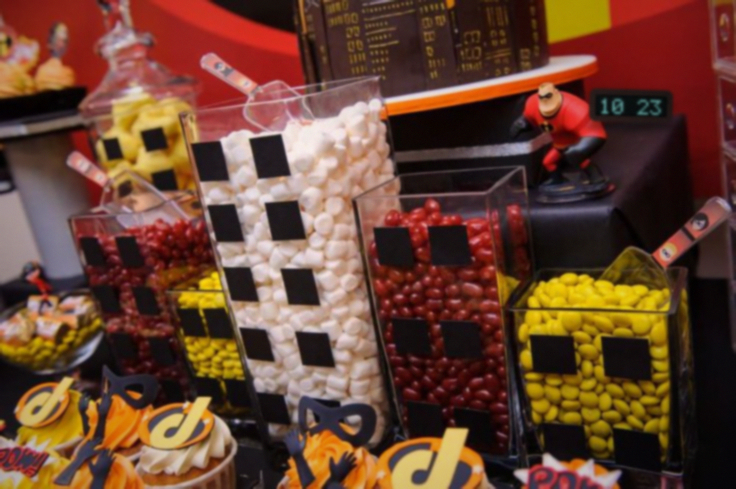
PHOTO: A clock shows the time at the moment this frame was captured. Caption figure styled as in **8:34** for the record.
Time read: **10:23**
